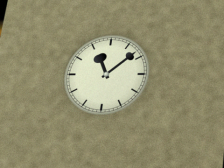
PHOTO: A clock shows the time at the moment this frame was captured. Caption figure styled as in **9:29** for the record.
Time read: **11:08**
